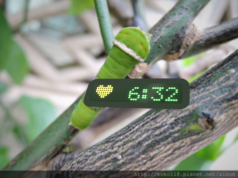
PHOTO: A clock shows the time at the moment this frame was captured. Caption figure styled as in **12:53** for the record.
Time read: **6:32**
